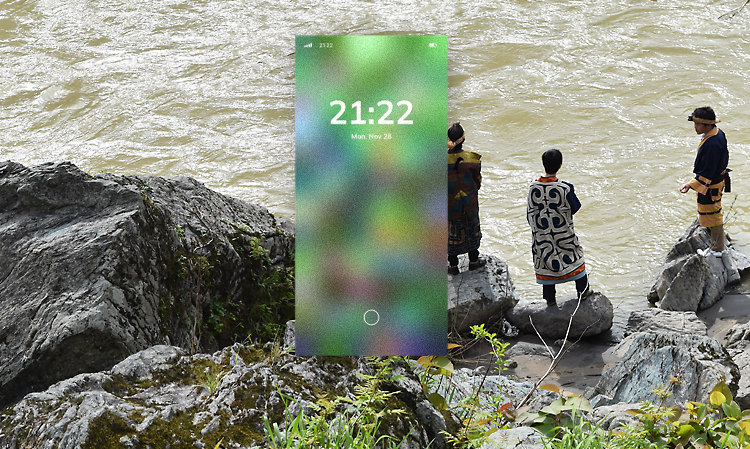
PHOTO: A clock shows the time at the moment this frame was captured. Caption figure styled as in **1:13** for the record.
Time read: **21:22**
